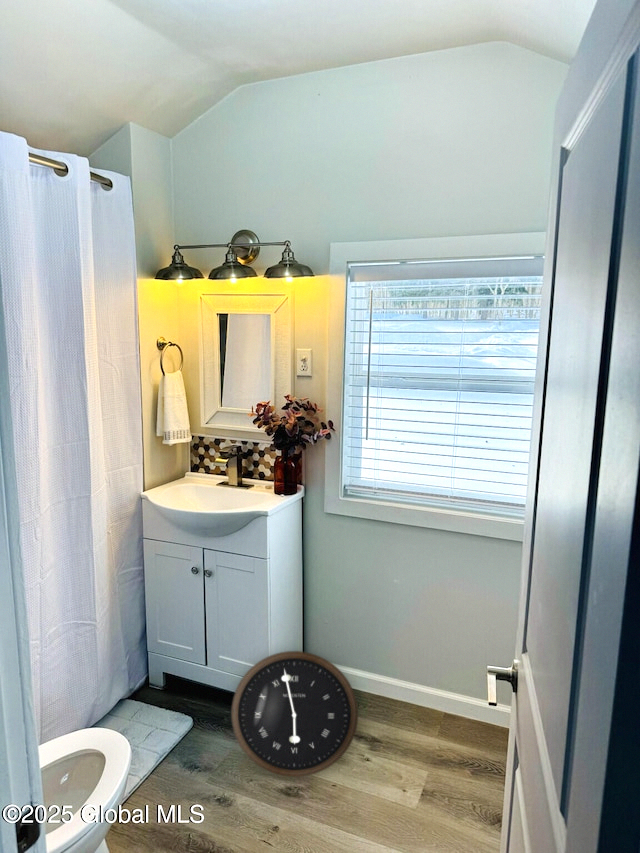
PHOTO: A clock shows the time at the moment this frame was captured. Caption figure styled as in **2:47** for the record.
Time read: **5:58**
